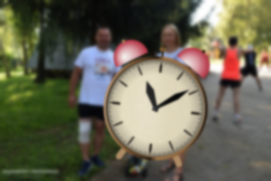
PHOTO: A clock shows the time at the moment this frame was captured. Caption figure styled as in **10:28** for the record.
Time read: **11:09**
